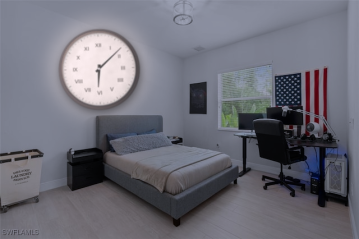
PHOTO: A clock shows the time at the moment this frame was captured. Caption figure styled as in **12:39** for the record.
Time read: **6:08**
